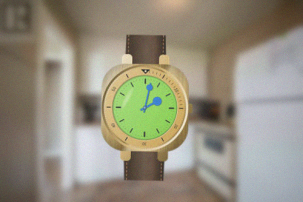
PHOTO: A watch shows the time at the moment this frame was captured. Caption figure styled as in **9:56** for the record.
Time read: **2:02**
